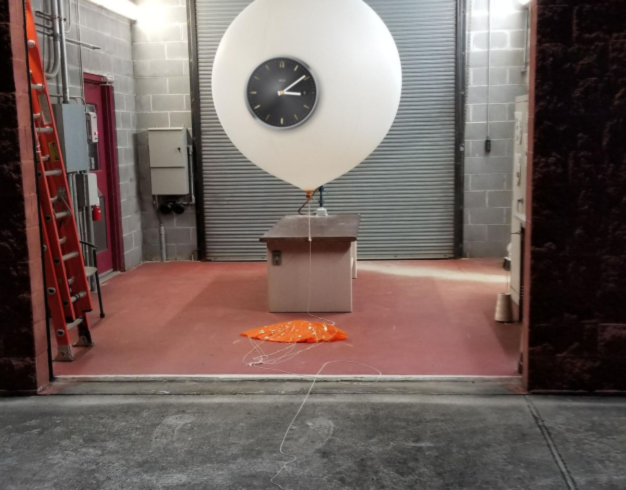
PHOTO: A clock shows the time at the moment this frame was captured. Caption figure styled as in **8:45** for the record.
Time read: **3:09**
